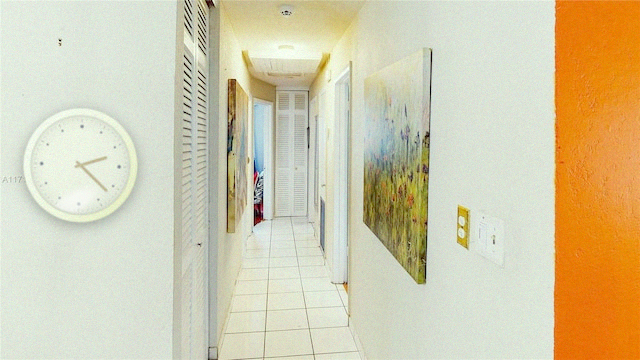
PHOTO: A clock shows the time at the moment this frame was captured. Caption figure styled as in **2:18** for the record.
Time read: **2:22**
